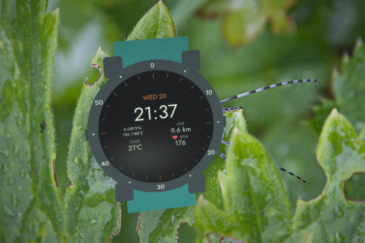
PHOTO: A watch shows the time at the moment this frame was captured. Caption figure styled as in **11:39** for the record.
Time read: **21:37**
